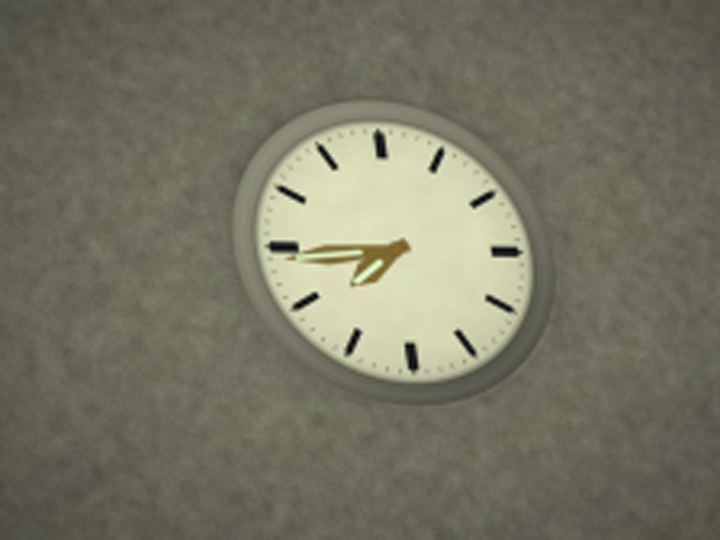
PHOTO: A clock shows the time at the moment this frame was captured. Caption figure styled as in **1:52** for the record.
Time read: **7:44**
